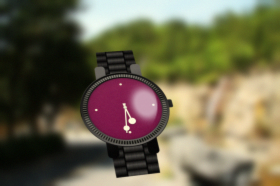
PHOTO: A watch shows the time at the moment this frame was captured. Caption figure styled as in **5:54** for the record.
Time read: **5:31**
